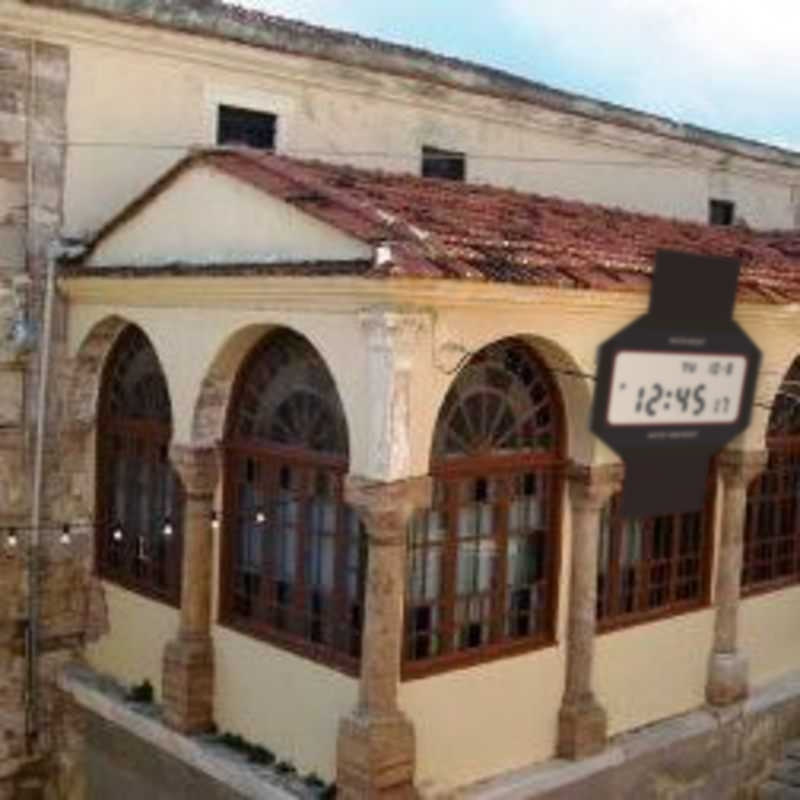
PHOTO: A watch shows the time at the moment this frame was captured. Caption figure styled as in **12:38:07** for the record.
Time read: **12:45:17**
